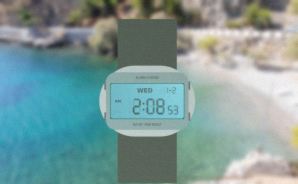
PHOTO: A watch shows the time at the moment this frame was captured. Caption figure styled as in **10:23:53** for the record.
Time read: **2:08:53**
